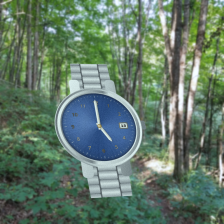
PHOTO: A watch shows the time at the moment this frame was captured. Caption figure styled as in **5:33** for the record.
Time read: **5:00**
